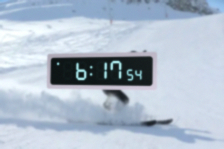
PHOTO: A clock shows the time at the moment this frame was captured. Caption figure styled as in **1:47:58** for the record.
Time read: **6:17:54**
